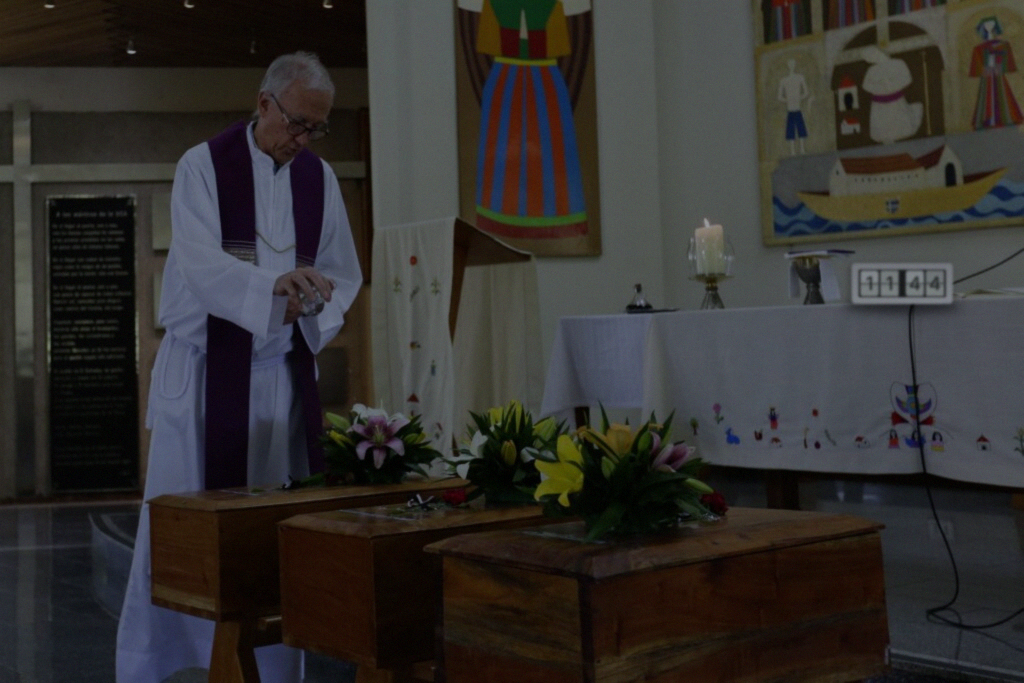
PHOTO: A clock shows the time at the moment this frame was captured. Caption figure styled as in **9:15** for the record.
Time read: **11:44**
